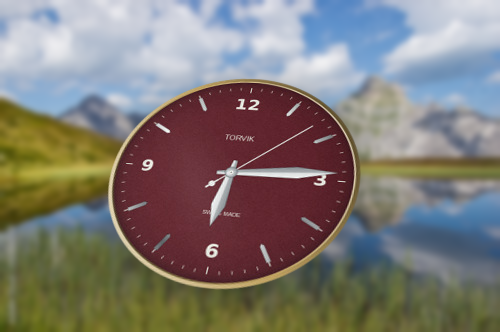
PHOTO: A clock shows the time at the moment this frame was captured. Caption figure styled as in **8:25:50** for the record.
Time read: **6:14:08**
